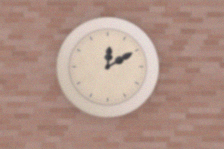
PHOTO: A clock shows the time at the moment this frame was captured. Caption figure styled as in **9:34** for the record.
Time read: **12:10**
